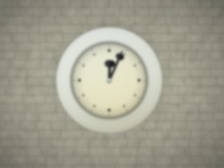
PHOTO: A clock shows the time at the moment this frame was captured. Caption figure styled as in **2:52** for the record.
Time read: **12:04**
